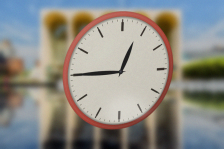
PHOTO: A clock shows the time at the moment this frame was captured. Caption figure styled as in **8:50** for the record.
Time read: **12:45**
